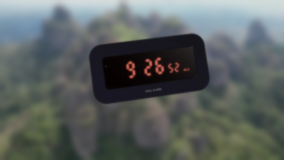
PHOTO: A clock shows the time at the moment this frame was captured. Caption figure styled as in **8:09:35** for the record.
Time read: **9:26:52**
